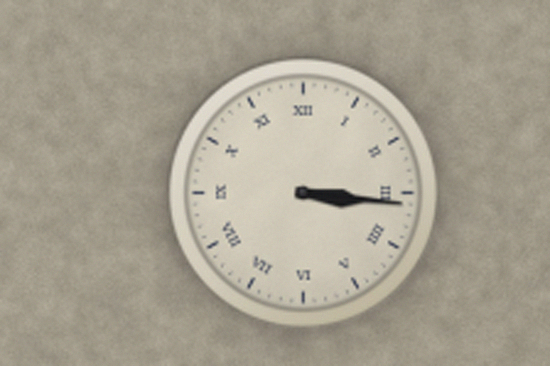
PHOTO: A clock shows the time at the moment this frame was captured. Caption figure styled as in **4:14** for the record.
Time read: **3:16**
